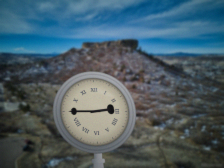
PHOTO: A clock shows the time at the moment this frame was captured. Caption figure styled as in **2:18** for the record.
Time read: **2:45**
